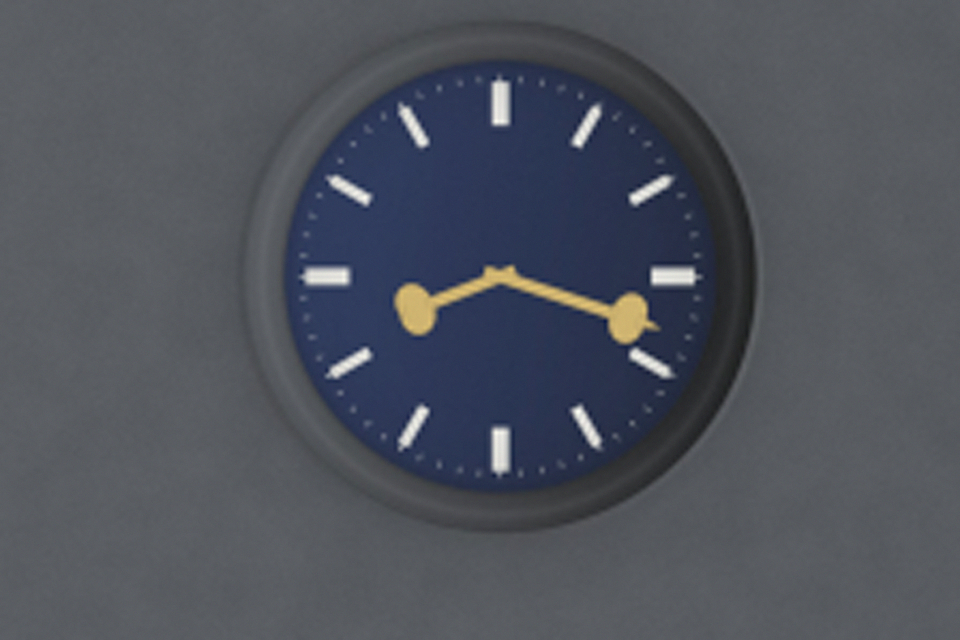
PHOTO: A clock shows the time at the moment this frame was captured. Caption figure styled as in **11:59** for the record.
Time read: **8:18**
